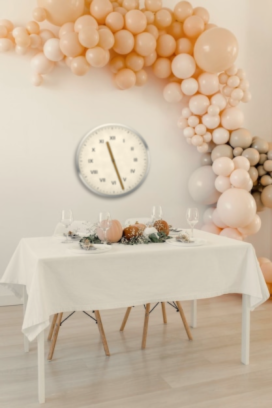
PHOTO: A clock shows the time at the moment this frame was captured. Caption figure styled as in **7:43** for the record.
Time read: **11:27**
